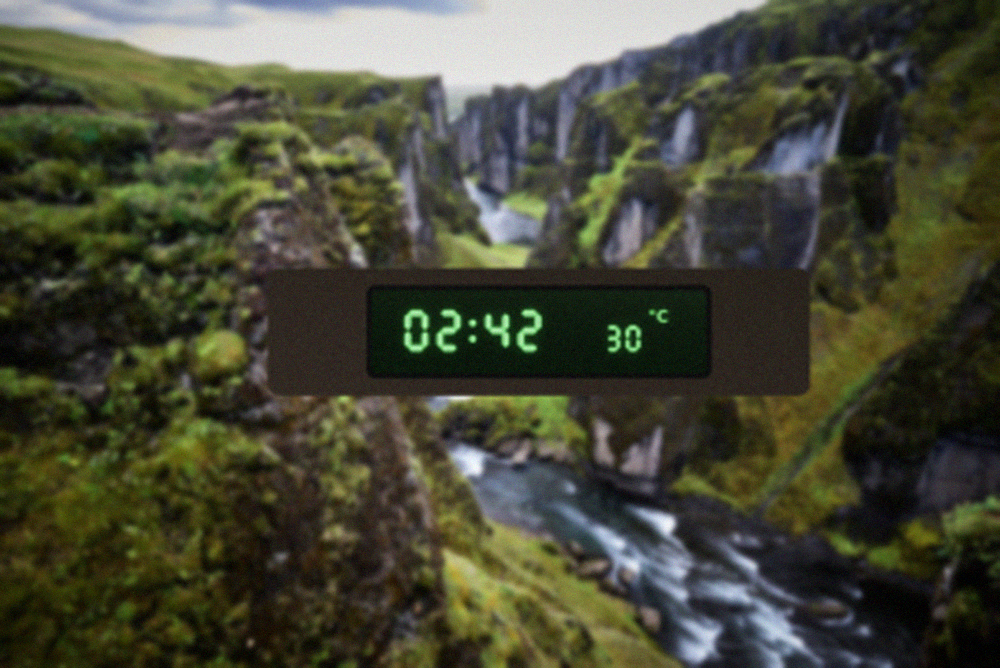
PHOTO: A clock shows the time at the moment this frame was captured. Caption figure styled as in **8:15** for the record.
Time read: **2:42**
